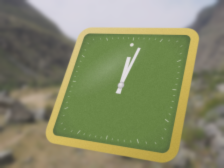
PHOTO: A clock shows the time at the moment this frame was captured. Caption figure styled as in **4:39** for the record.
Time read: **12:02**
